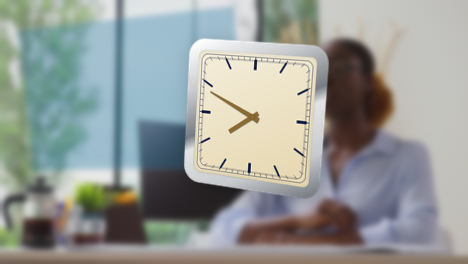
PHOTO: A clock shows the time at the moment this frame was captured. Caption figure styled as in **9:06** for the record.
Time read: **7:49**
